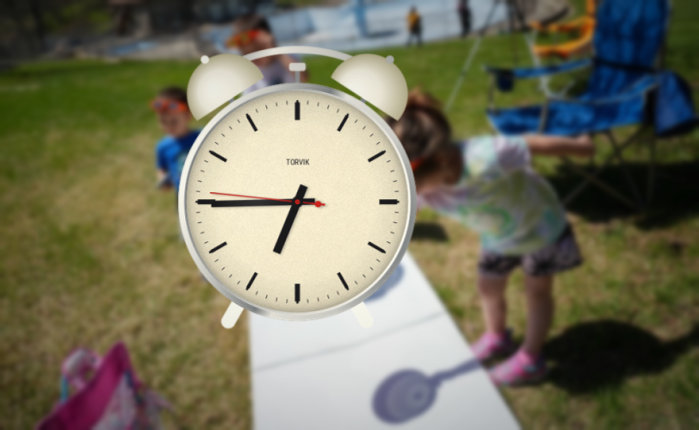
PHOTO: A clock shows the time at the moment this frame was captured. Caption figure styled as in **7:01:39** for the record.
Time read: **6:44:46**
